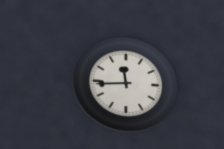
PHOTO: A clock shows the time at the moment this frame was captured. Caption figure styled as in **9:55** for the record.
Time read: **11:44**
